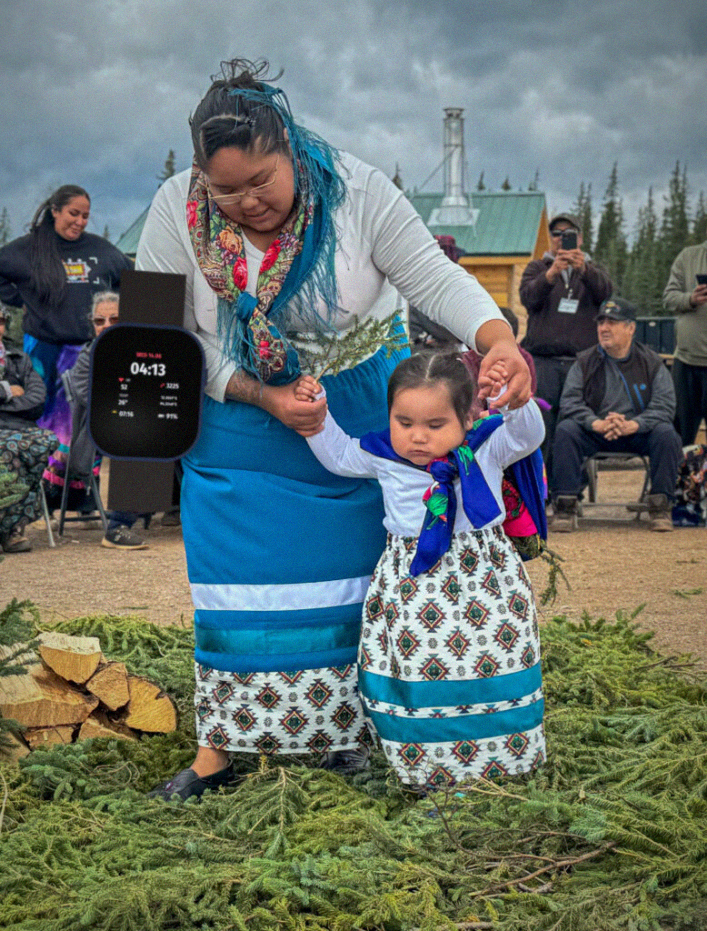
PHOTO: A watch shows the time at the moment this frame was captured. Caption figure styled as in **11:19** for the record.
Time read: **4:13**
